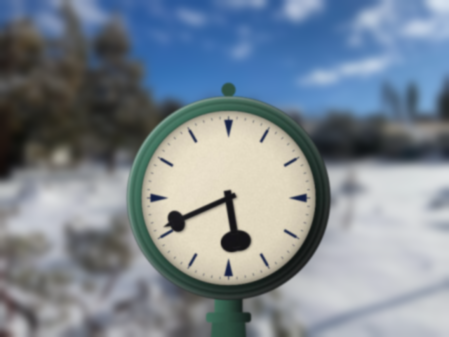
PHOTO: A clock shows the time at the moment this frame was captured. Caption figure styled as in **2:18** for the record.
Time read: **5:41**
